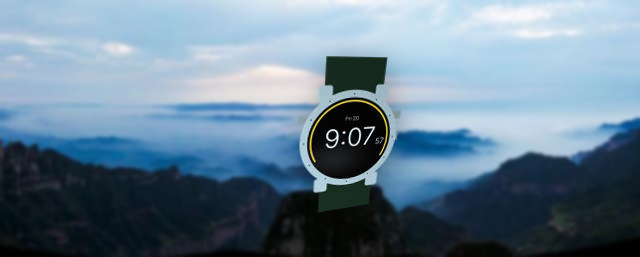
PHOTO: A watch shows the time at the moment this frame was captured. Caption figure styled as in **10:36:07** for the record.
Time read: **9:07:57**
